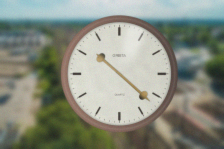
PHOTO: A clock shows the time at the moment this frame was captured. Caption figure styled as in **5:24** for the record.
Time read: **10:22**
